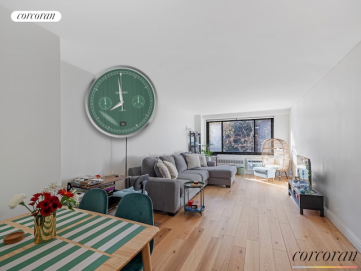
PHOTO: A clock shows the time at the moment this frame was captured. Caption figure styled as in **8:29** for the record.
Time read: **7:59**
